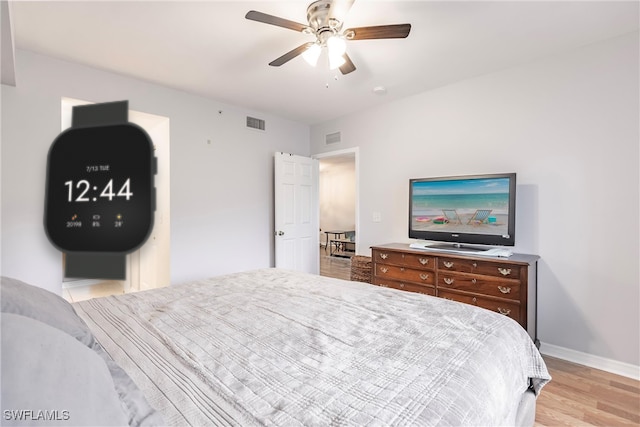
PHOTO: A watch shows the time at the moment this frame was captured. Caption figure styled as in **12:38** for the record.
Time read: **12:44**
